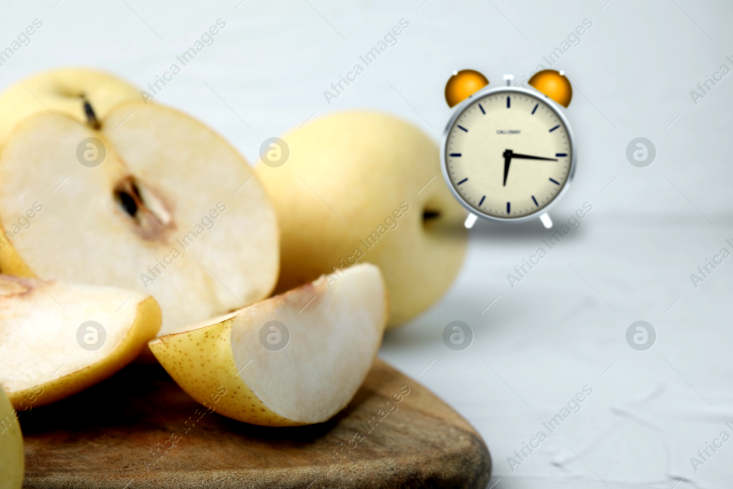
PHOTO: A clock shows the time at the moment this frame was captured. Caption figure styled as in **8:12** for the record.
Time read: **6:16**
